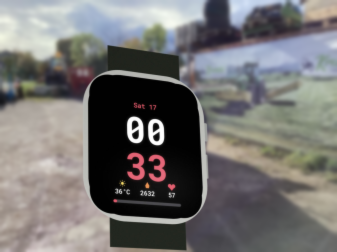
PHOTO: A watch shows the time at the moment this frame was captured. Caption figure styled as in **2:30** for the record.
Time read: **0:33**
